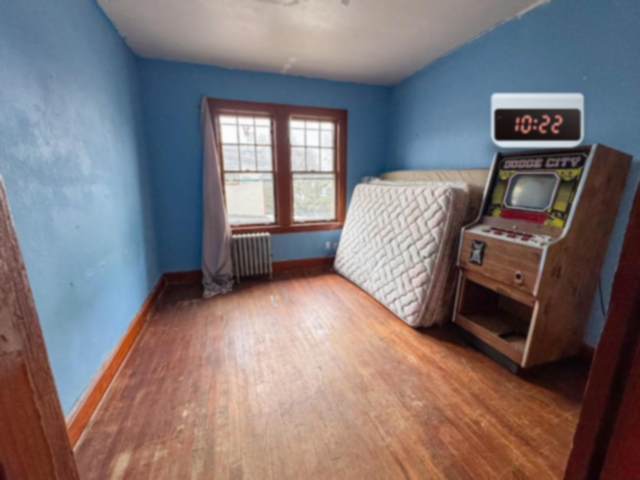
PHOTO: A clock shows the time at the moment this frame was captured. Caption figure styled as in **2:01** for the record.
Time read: **10:22**
